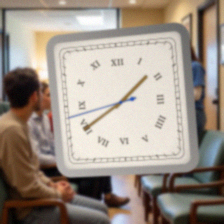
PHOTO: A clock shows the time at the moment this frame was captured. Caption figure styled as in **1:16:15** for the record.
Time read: **1:39:43**
